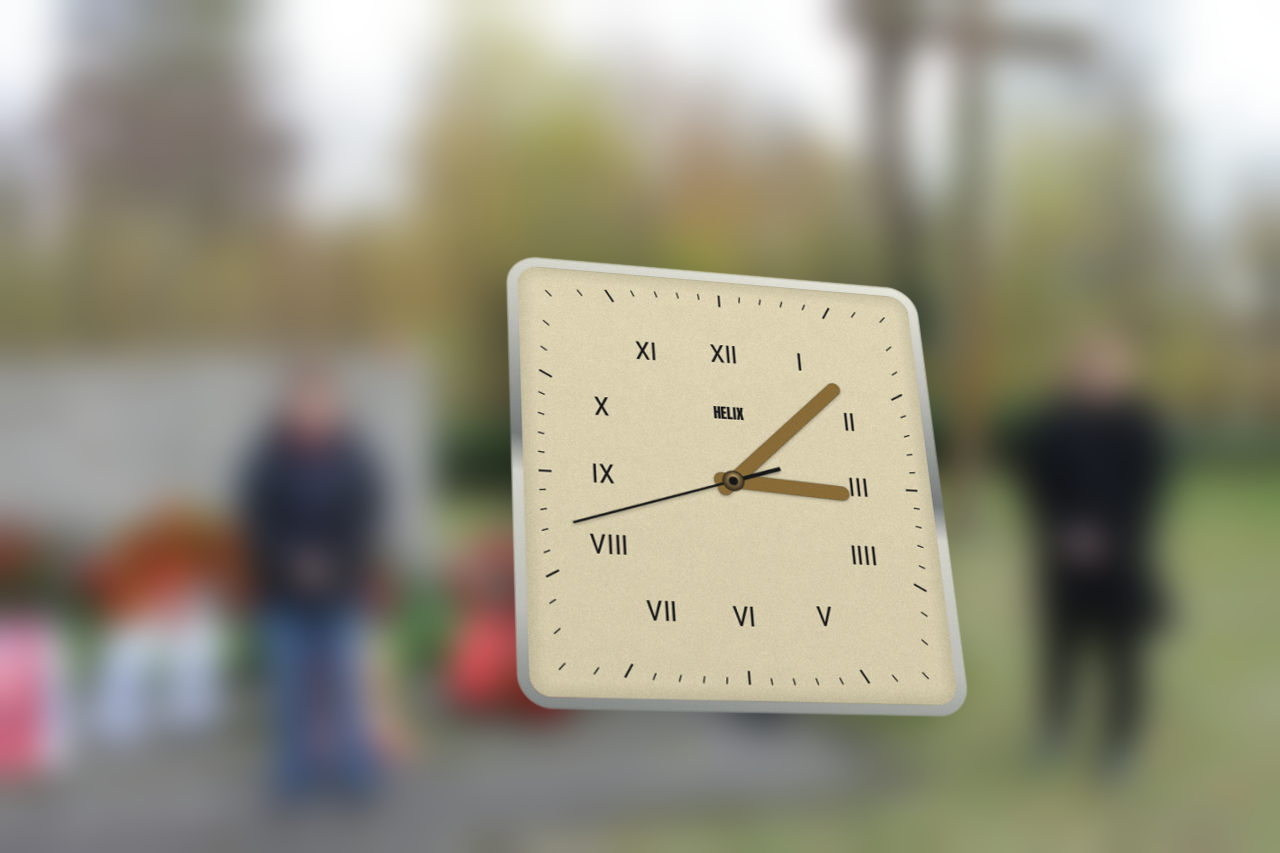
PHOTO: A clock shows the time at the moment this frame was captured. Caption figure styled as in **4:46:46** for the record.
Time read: **3:07:42**
